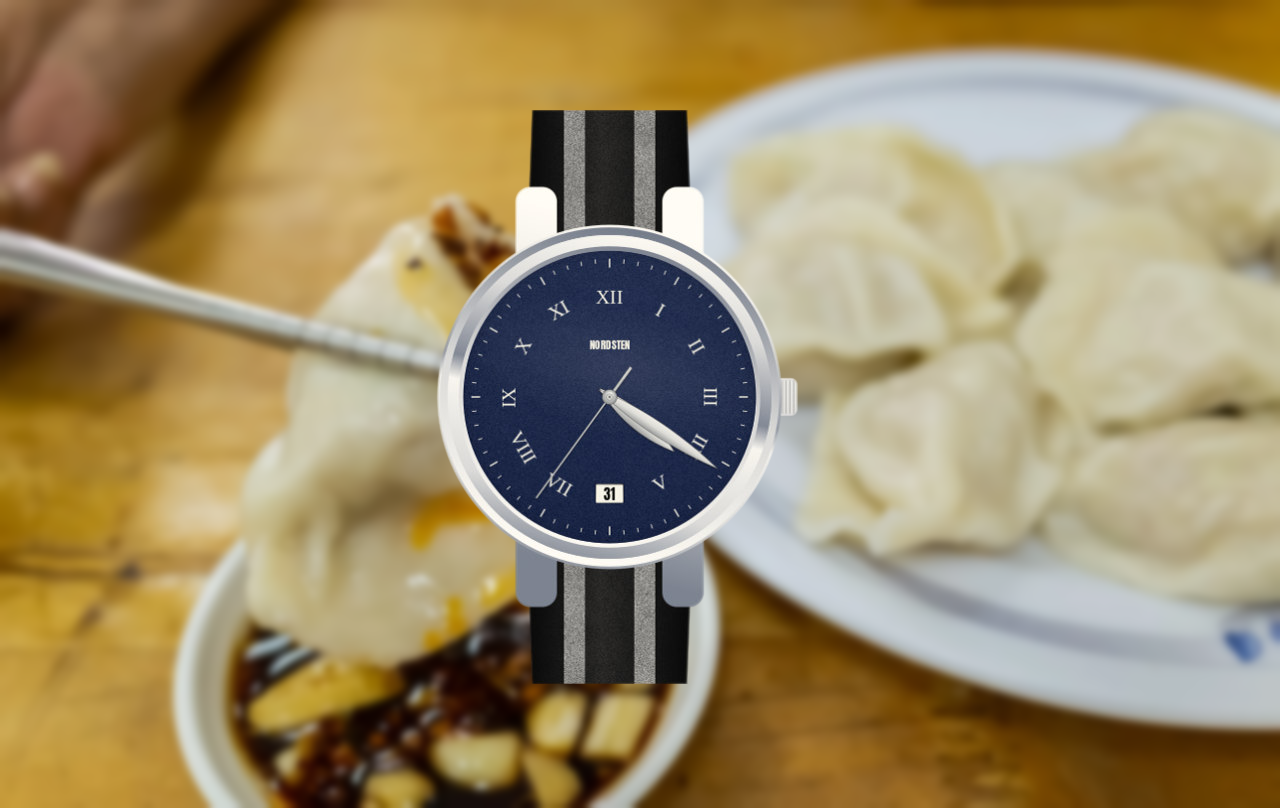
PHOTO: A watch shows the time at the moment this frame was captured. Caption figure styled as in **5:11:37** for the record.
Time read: **4:20:36**
